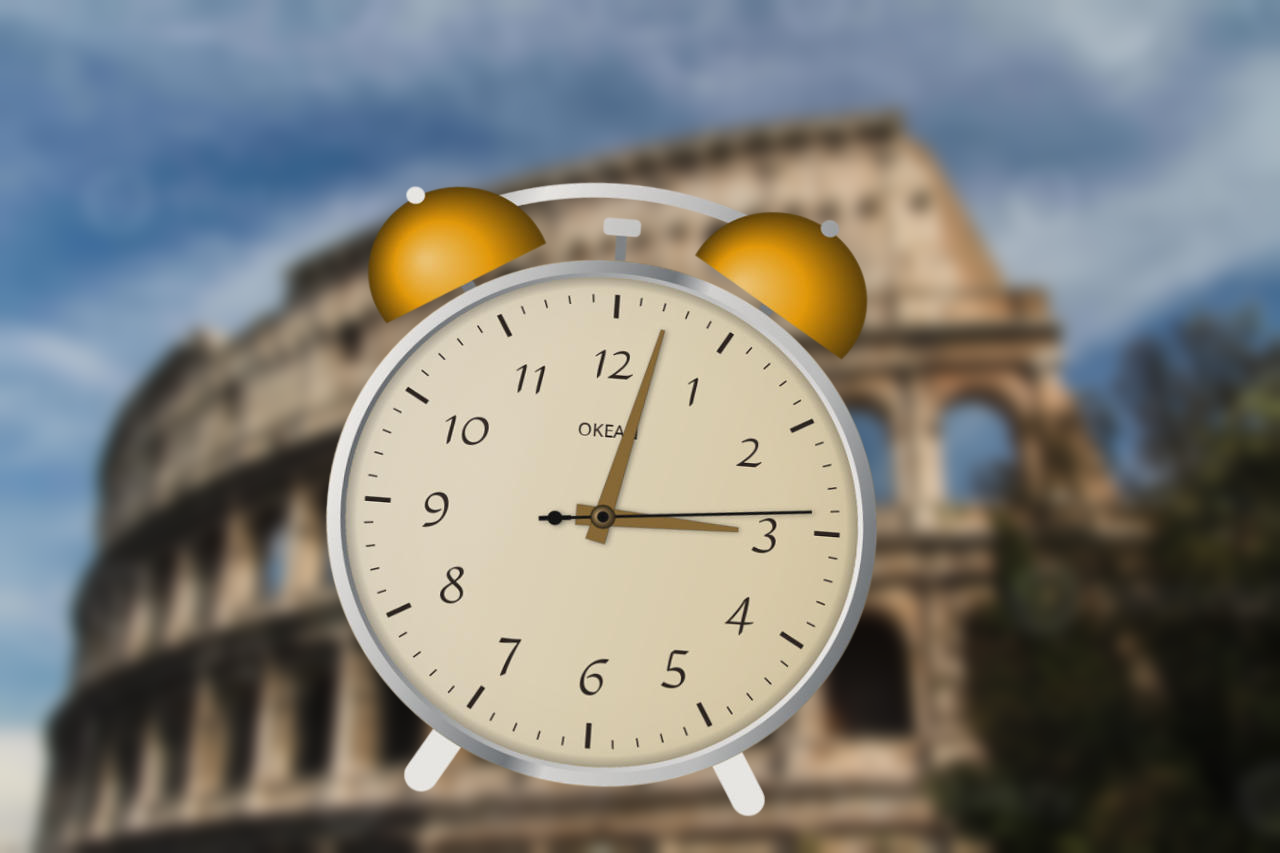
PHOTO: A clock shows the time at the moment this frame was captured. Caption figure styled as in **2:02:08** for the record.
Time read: **3:02:14**
